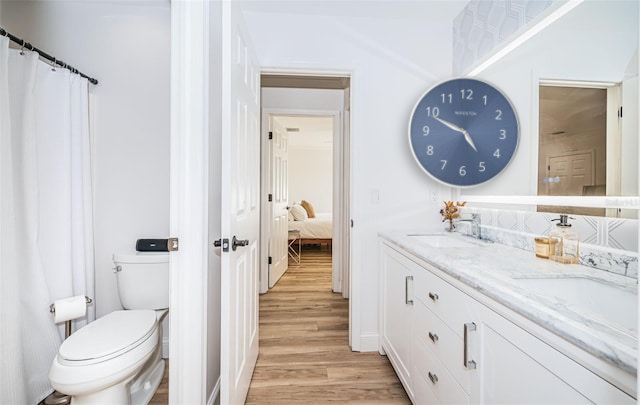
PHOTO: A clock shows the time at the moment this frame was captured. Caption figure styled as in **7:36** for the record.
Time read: **4:49**
